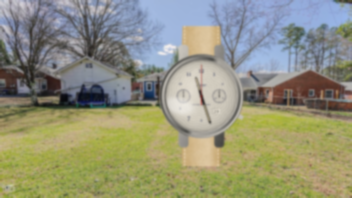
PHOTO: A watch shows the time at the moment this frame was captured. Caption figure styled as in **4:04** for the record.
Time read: **11:27**
